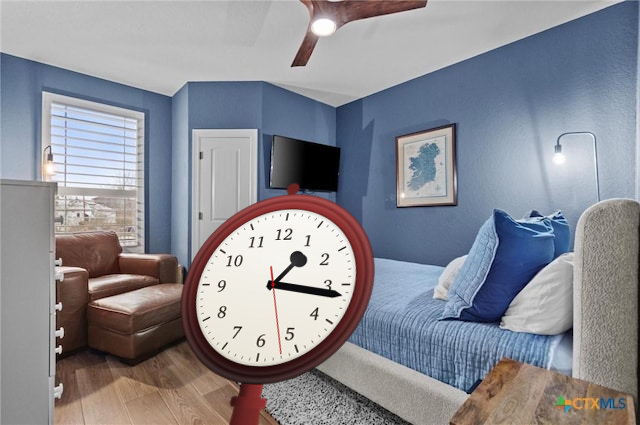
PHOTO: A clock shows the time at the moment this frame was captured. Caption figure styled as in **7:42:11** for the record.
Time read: **1:16:27**
